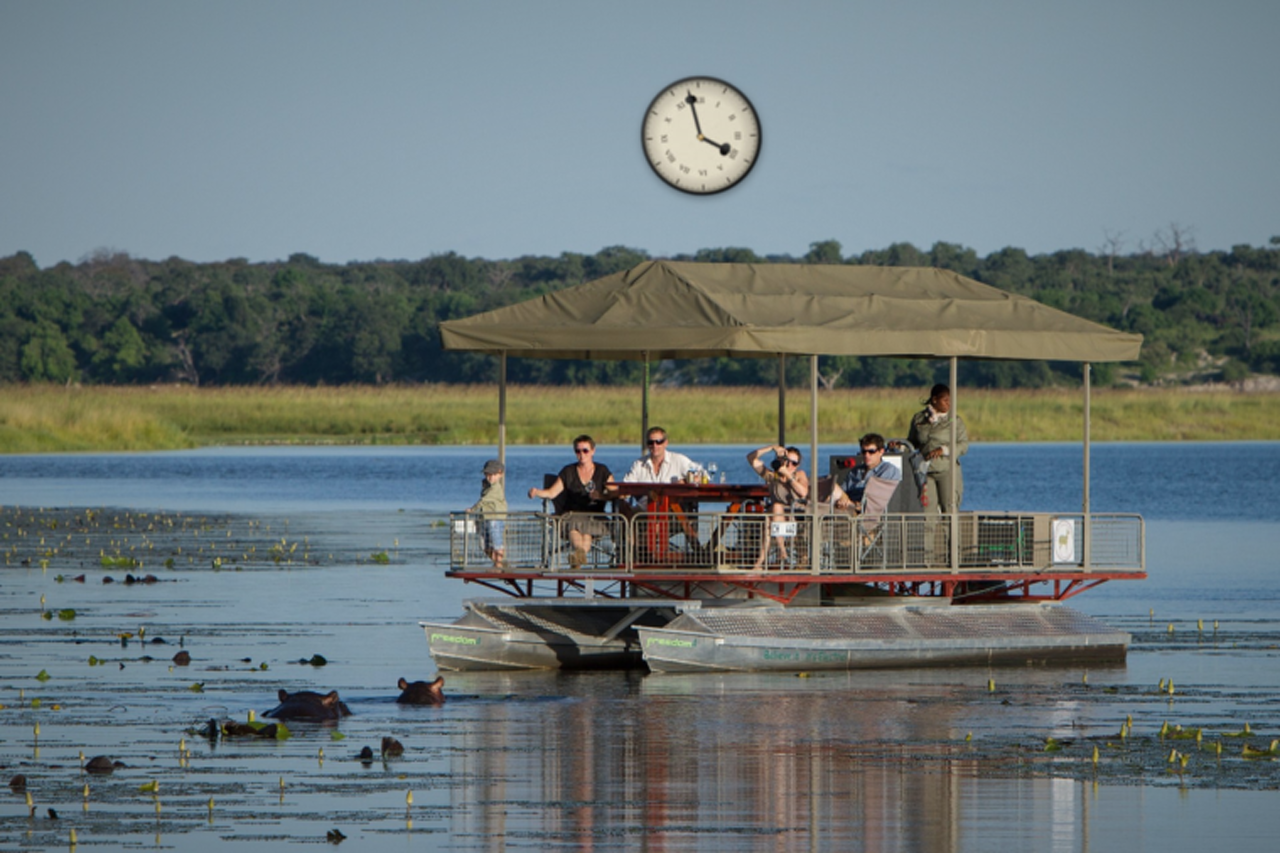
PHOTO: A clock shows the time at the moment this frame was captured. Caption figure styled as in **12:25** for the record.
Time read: **3:58**
